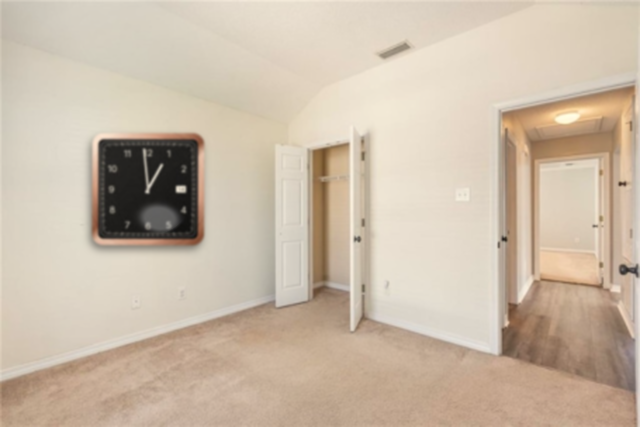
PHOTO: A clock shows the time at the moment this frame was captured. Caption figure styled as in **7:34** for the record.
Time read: **12:59**
